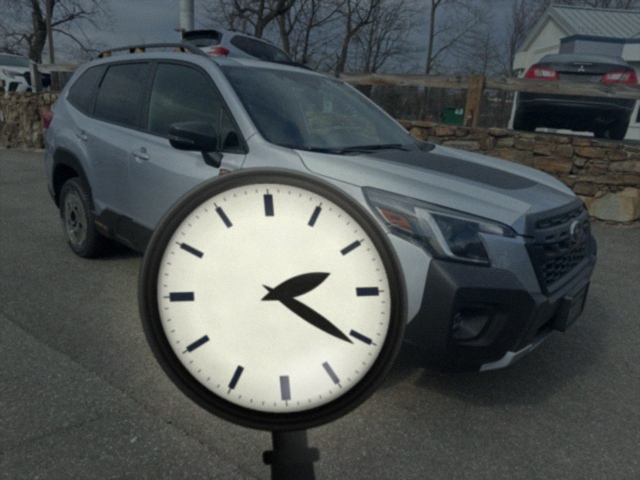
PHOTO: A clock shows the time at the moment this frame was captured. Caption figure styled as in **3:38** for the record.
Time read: **2:21**
